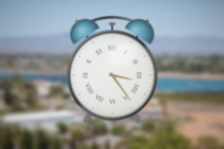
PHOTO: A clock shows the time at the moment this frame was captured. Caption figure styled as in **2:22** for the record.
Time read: **3:24**
